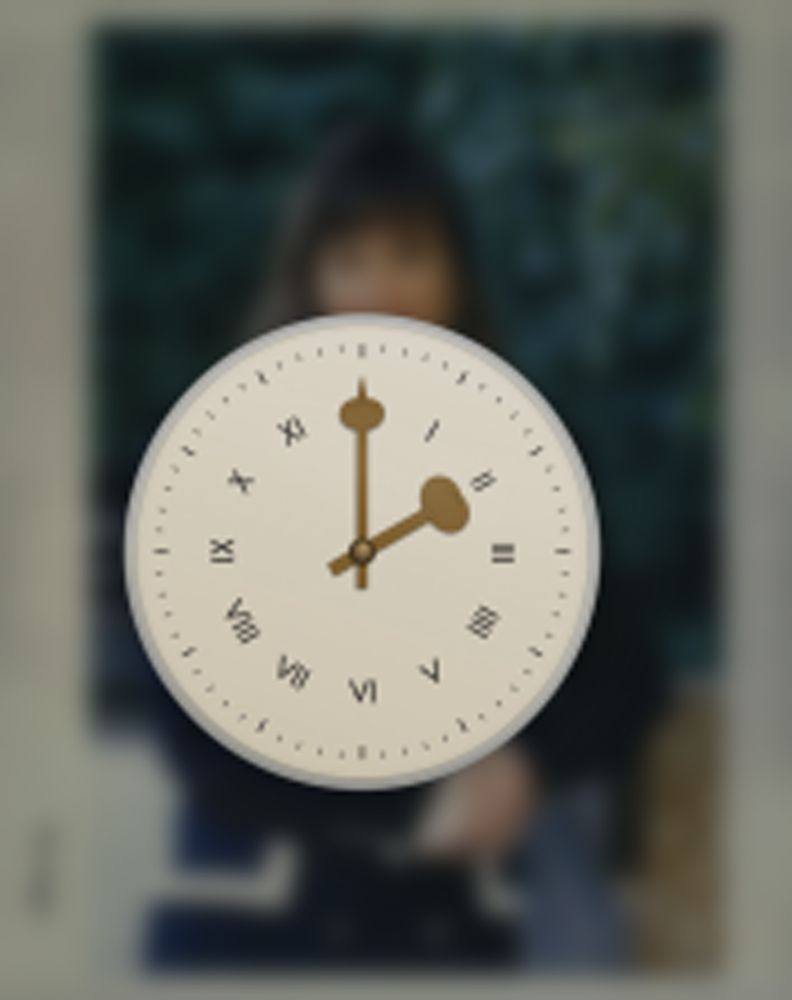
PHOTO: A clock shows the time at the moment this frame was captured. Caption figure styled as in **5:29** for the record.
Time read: **2:00**
